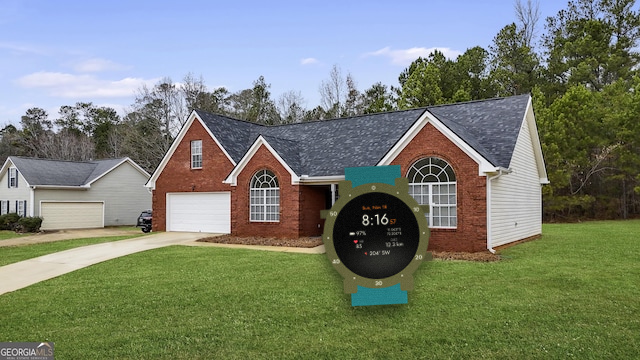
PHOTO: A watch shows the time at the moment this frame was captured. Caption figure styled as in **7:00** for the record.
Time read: **8:16**
